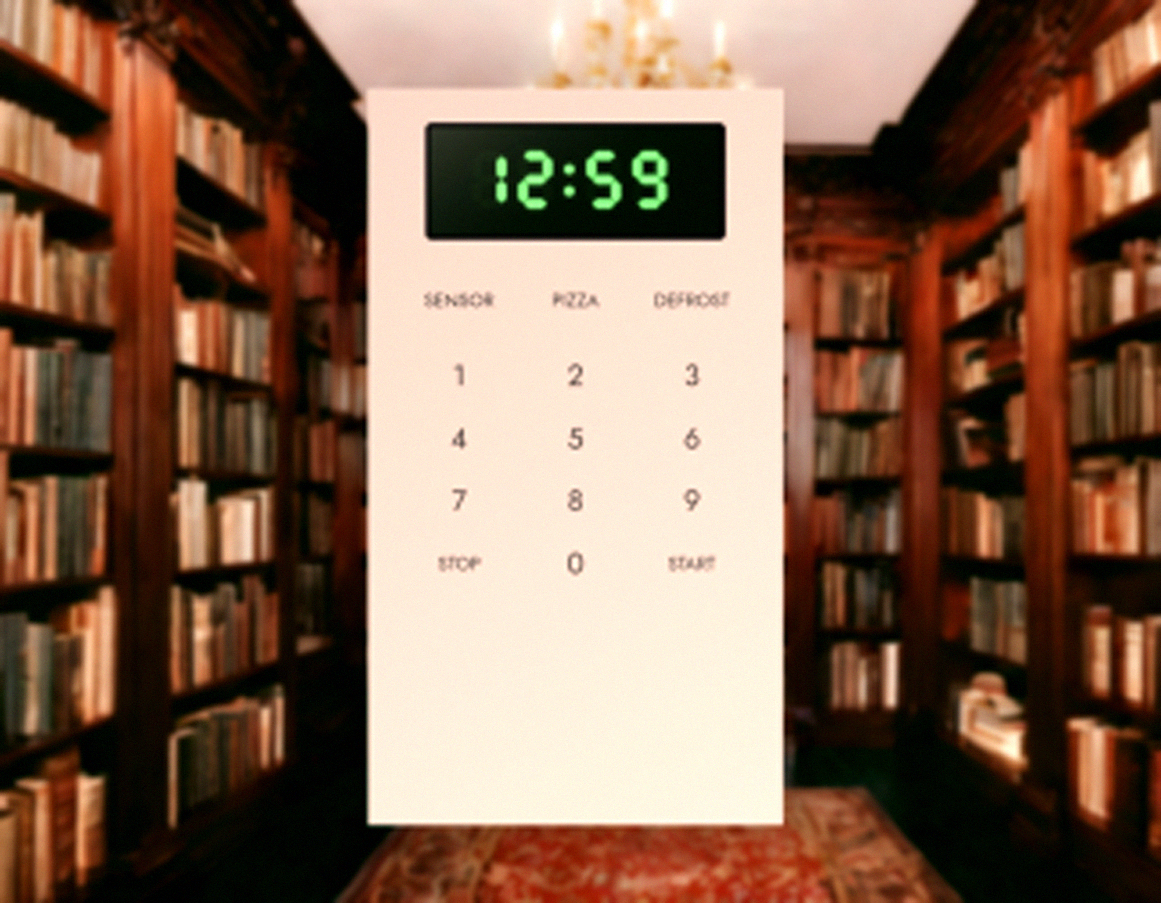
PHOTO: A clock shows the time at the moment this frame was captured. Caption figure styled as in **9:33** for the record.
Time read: **12:59**
